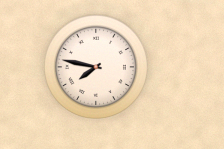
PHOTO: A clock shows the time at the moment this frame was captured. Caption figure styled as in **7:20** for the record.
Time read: **7:47**
